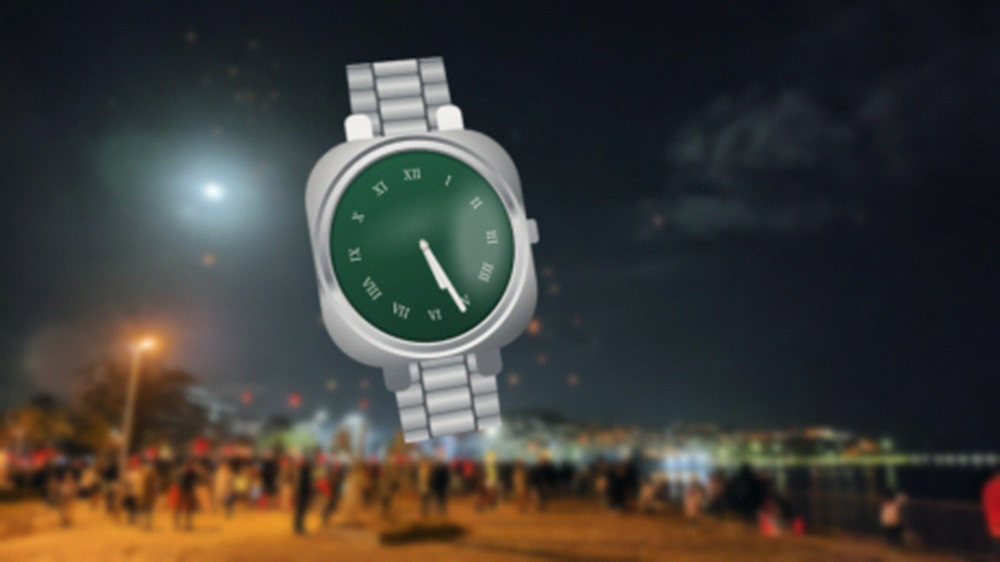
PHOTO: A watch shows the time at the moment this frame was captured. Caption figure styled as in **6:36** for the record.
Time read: **5:26**
